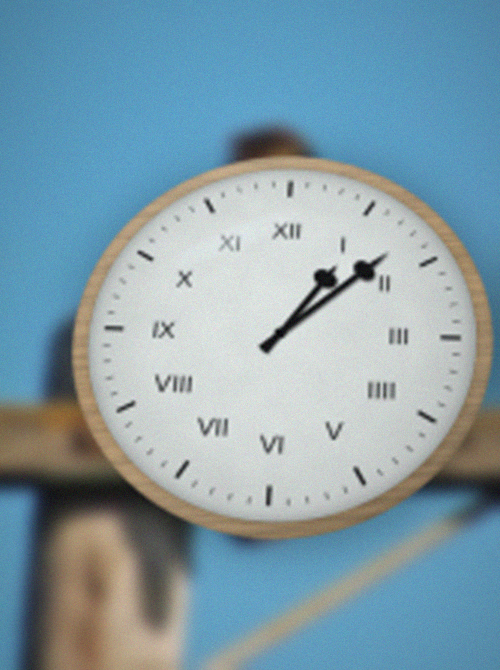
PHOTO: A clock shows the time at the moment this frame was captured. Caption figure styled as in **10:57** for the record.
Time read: **1:08**
